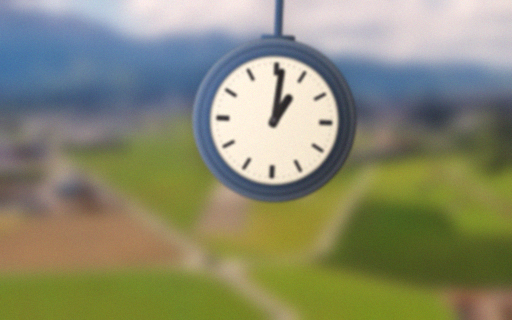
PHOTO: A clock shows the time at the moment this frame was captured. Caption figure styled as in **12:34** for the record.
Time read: **1:01**
